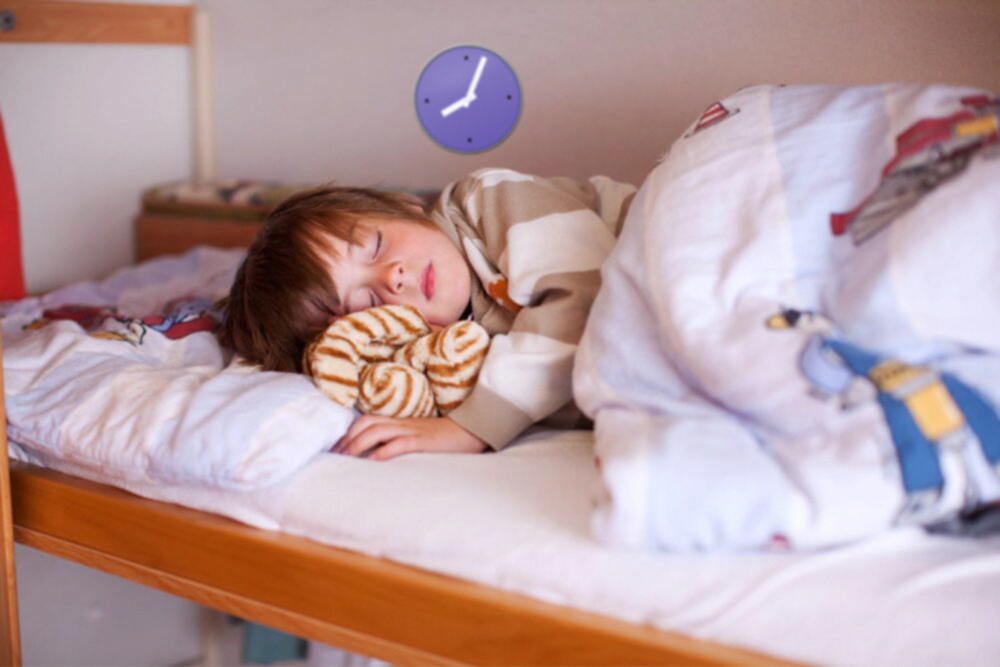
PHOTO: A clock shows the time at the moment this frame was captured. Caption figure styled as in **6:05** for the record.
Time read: **8:04**
